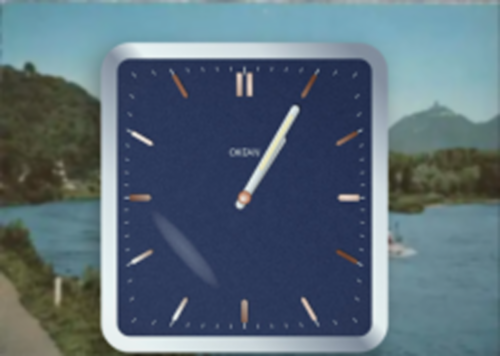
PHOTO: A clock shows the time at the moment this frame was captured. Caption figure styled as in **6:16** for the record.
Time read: **1:05**
